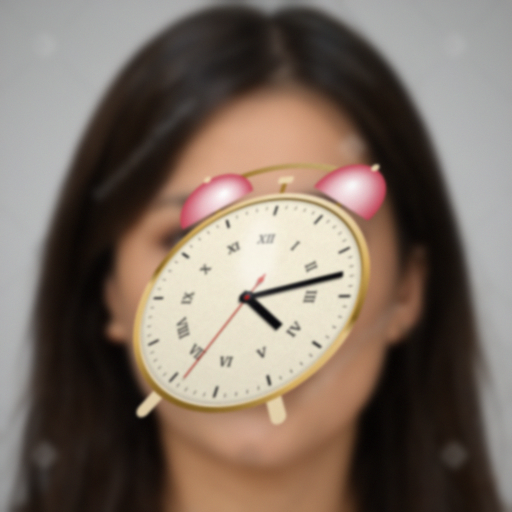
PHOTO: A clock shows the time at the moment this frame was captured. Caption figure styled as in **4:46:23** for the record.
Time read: **4:12:34**
